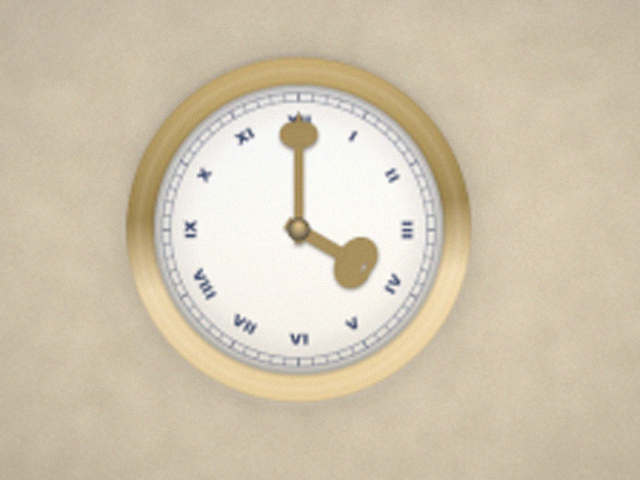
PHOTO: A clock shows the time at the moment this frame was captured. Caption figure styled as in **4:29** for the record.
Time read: **4:00**
